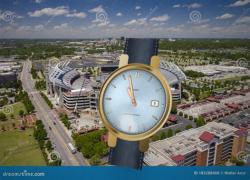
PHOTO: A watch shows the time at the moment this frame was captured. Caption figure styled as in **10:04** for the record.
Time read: **10:57**
